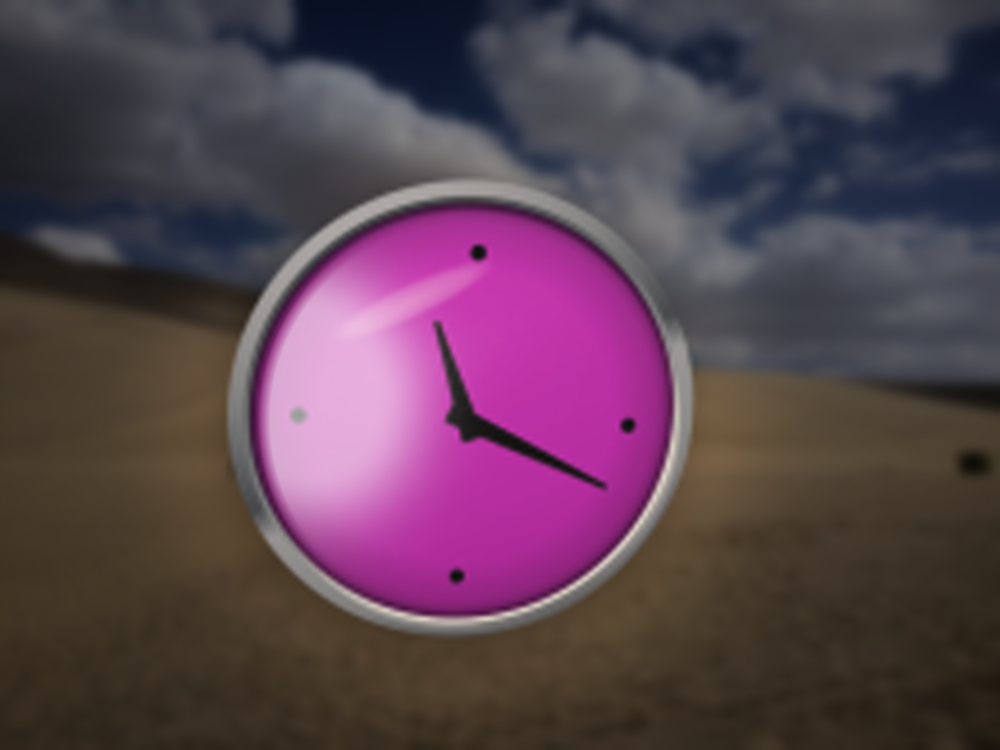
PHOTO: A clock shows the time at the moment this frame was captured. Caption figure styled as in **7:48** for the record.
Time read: **11:19**
